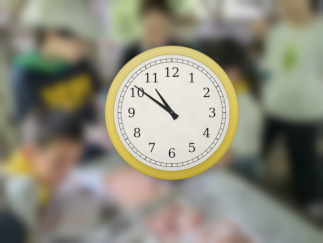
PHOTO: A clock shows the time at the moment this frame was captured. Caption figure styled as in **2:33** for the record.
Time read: **10:51**
